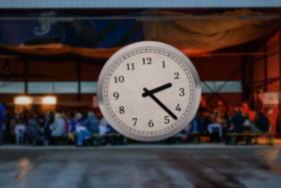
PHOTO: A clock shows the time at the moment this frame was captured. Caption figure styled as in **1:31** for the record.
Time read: **2:23**
